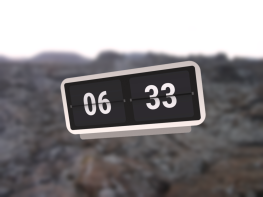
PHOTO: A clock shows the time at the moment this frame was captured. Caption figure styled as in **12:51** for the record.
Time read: **6:33**
